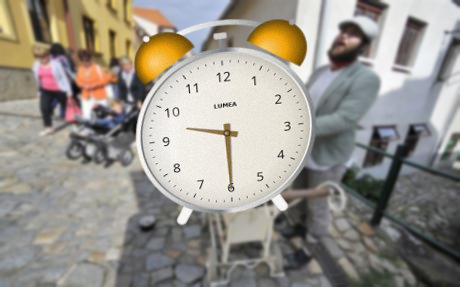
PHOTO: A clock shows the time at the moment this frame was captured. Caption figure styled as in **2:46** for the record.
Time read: **9:30**
